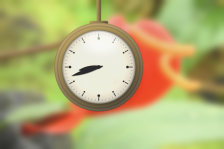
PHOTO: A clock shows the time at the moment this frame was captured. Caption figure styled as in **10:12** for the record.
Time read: **8:42**
